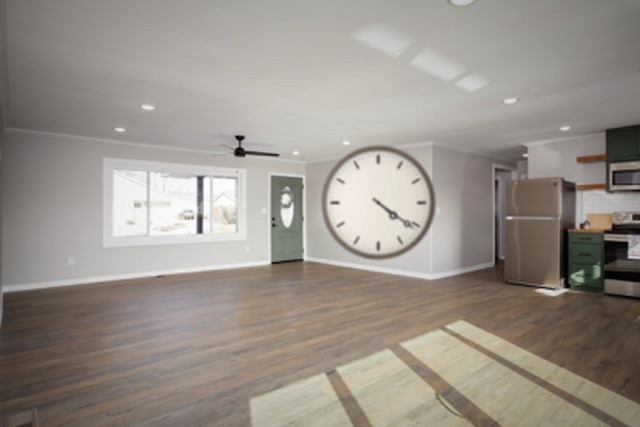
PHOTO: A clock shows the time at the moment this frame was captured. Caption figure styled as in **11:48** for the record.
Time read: **4:21**
